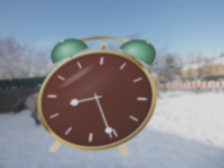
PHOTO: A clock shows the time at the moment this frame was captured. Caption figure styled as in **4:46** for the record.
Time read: **8:26**
